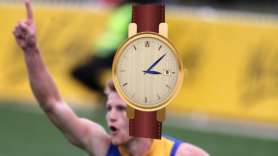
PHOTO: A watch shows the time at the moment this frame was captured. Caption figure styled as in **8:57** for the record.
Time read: **3:08**
